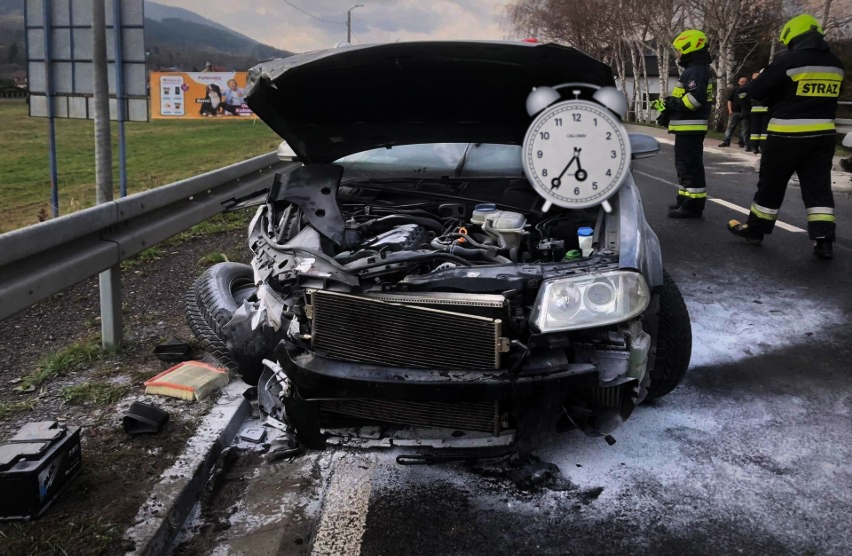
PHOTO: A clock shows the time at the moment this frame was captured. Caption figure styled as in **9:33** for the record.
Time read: **5:36**
